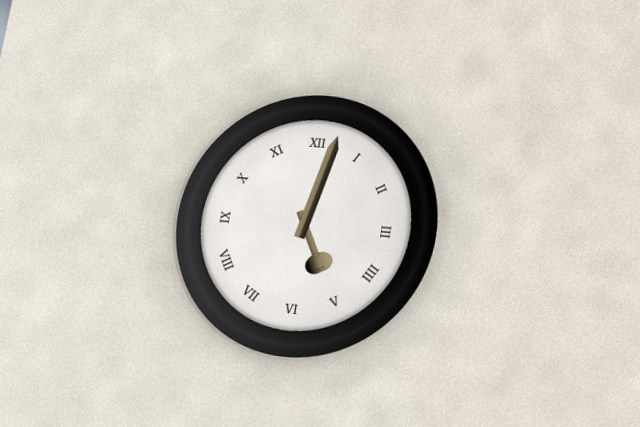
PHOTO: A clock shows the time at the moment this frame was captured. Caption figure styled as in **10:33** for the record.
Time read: **5:02**
